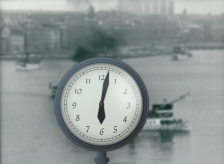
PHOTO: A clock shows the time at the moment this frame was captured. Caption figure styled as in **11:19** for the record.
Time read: **6:02**
